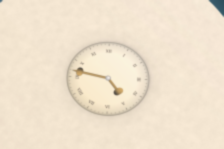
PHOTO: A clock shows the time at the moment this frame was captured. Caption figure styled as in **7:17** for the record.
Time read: **4:47**
